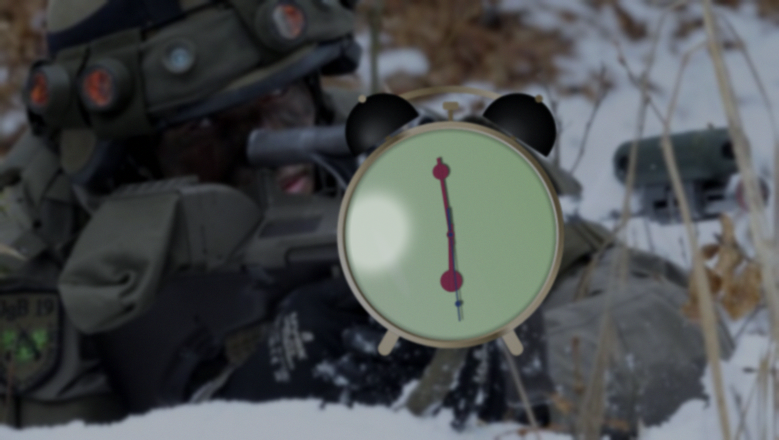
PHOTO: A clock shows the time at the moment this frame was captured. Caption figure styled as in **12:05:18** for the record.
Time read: **5:58:29**
